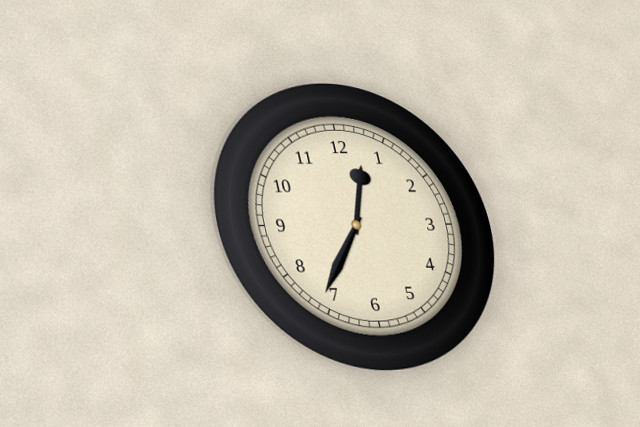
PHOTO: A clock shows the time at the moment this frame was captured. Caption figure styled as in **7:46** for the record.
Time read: **12:36**
